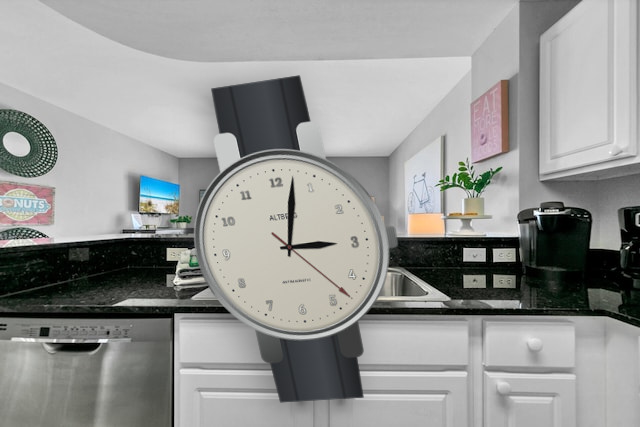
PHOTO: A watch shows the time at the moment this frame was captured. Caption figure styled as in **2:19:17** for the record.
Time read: **3:02:23**
